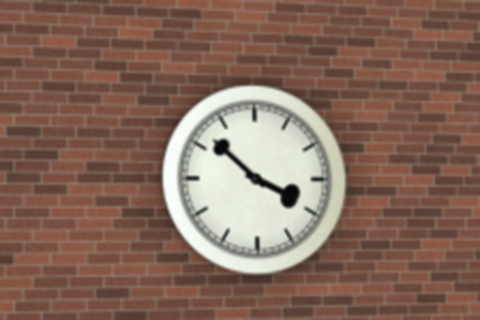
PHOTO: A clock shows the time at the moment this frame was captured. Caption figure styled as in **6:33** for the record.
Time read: **3:52**
